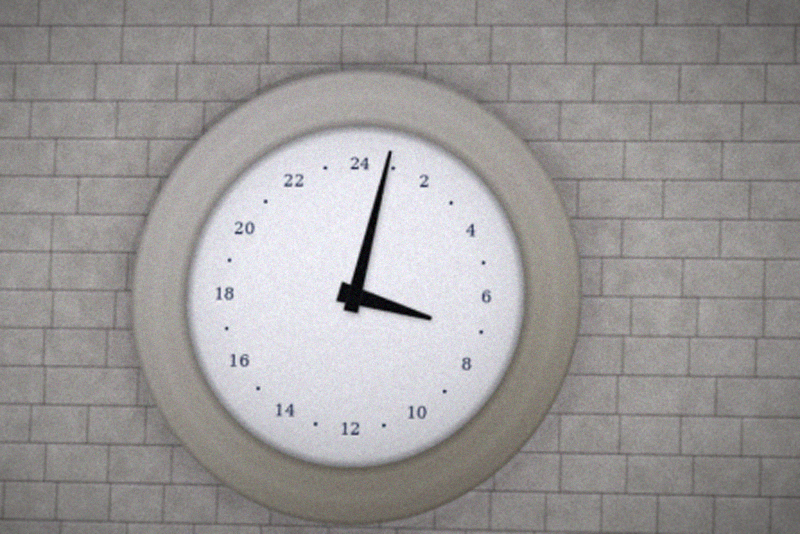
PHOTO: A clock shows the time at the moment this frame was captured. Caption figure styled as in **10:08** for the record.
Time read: **7:02**
